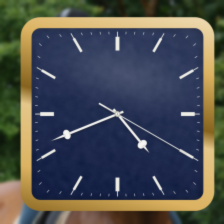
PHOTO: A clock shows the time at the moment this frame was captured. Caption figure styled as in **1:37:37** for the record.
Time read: **4:41:20**
